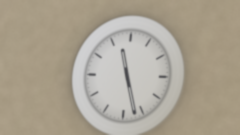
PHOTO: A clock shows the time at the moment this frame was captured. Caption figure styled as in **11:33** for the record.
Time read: **11:27**
